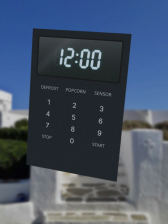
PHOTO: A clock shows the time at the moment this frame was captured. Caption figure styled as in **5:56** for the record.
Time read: **12:00**
